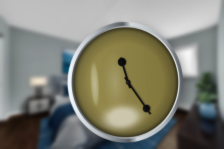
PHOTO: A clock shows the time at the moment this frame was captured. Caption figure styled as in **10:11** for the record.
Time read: **11:24**
